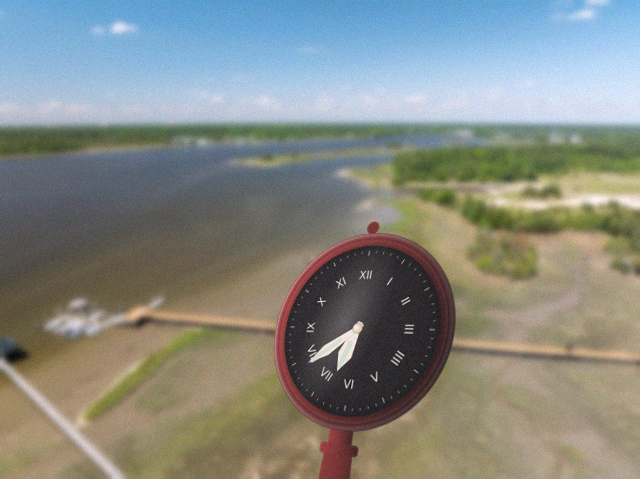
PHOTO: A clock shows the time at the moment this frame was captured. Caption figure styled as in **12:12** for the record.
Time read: **6:39**
